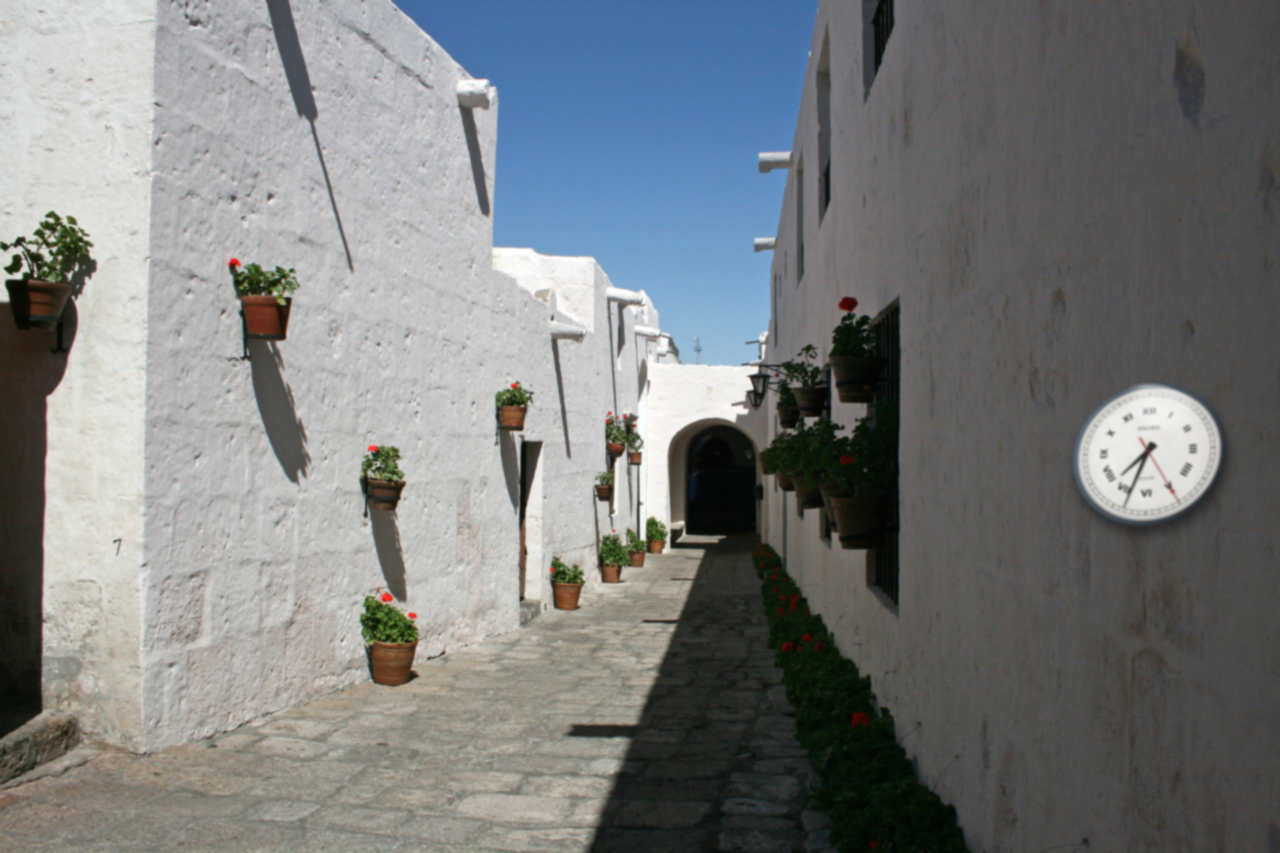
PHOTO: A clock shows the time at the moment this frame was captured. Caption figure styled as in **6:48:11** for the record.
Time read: **7:33:25**
